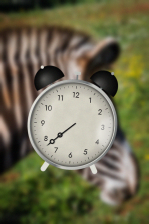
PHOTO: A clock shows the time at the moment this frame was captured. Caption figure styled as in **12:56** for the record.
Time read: **7:38**
